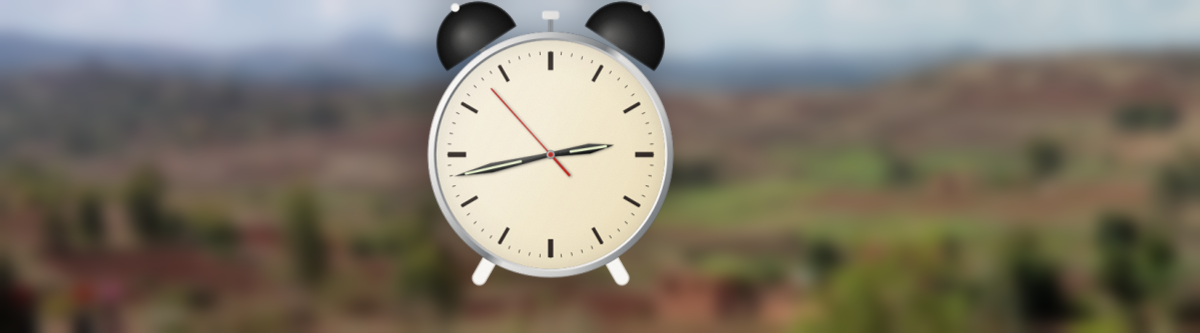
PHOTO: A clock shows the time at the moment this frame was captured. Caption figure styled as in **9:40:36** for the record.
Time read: **2:42:53**
